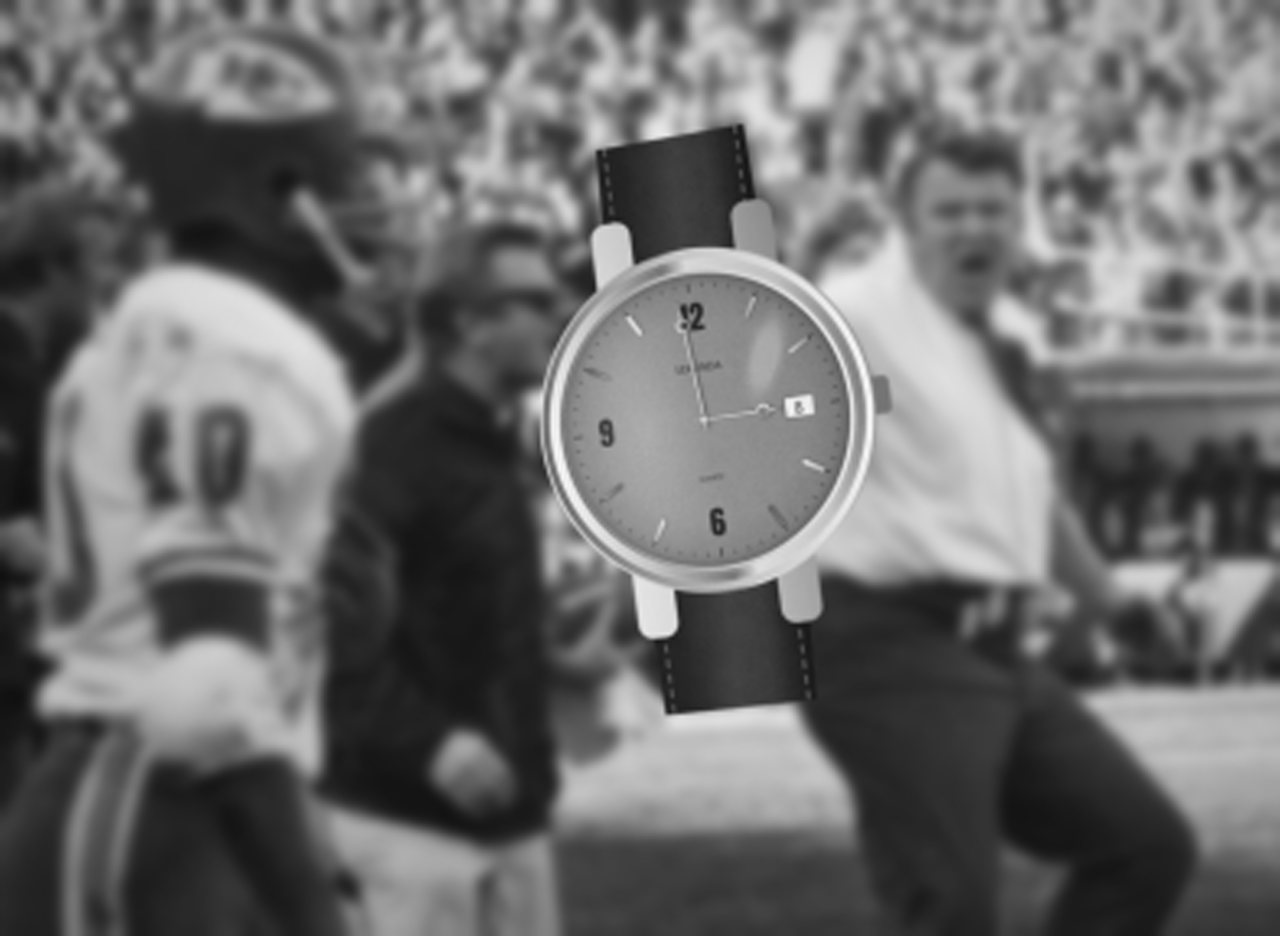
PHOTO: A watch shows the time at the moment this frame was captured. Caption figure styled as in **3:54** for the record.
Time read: **2:59**
